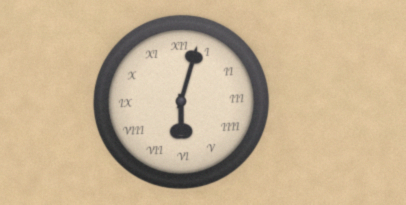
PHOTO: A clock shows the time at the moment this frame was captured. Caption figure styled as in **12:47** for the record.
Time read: **6:03**
